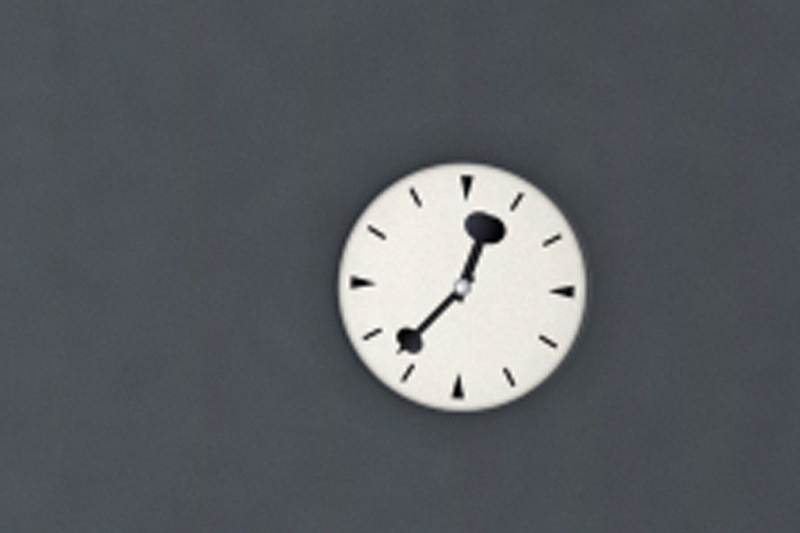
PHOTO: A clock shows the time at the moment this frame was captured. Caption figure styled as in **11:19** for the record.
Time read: **12:37**
